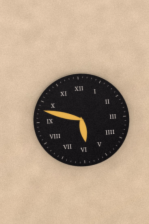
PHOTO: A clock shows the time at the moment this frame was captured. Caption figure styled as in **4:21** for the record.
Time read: **5:48**
